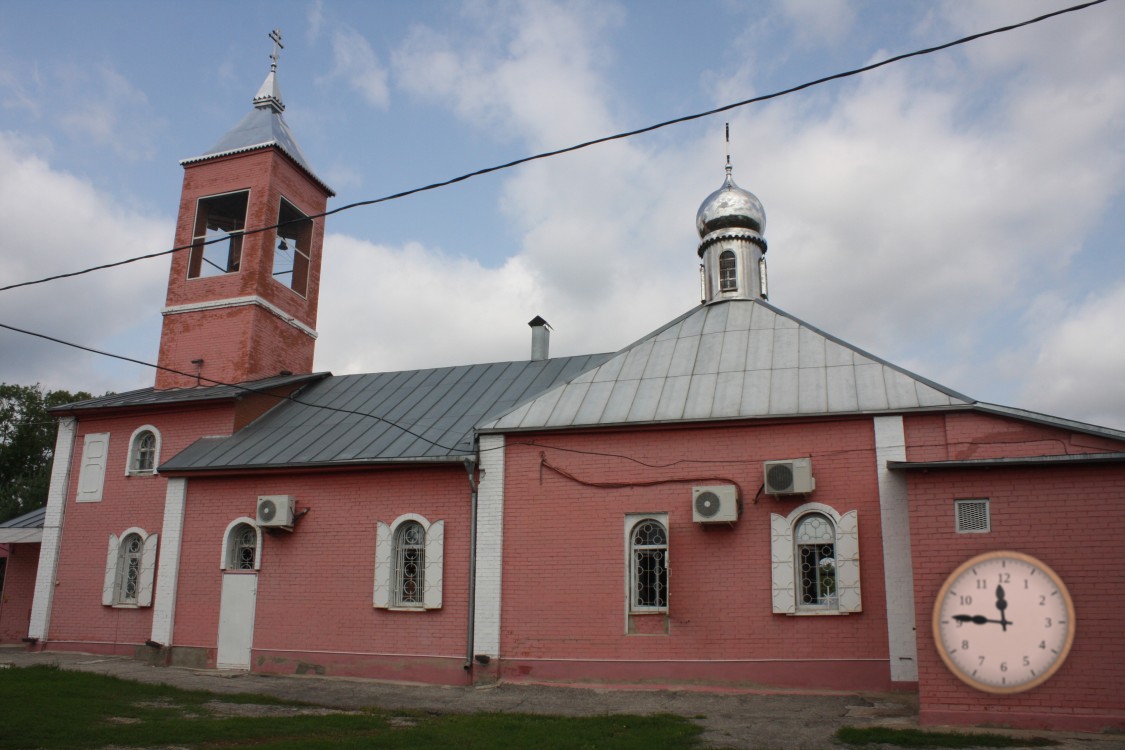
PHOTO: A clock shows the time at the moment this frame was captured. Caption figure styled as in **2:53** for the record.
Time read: **11:46**
